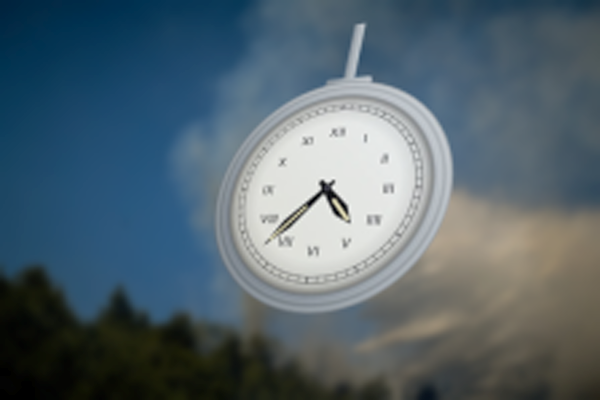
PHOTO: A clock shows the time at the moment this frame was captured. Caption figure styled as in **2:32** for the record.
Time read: **4:37**
